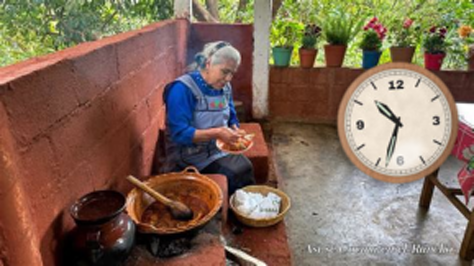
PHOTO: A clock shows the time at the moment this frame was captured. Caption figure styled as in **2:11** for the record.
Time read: **10:33**
